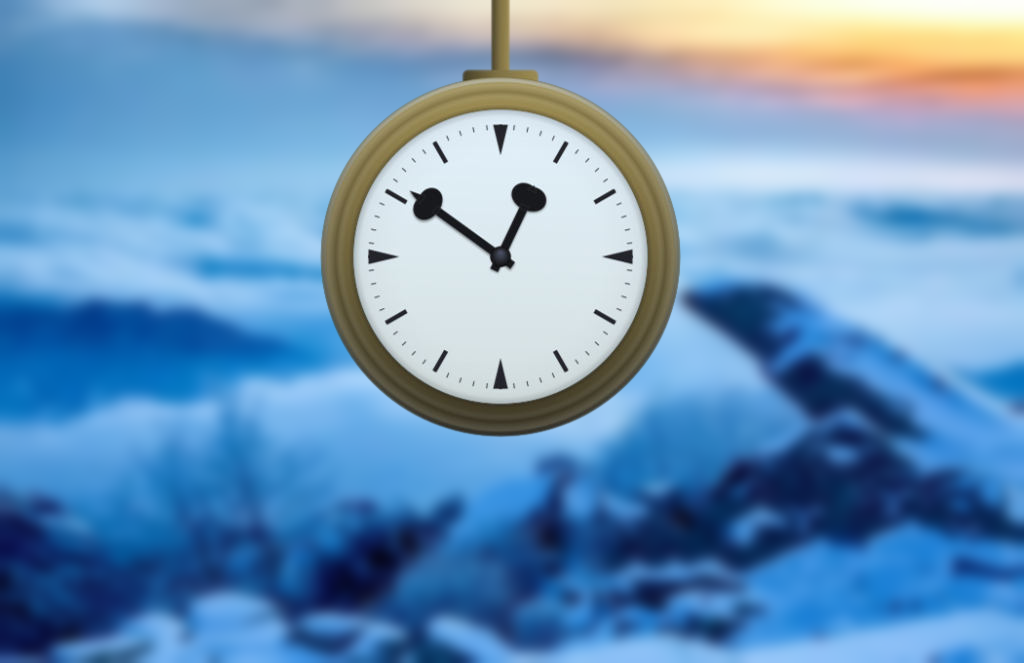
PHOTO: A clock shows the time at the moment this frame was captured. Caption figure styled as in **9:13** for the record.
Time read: **12:51**
